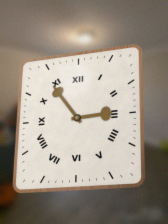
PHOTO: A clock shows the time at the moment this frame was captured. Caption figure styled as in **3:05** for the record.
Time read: **2:54**
